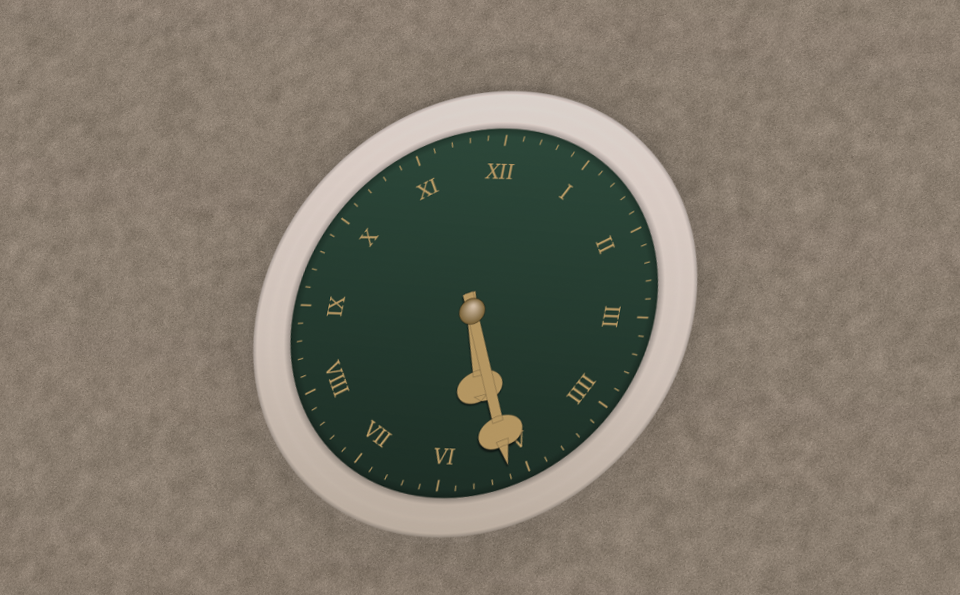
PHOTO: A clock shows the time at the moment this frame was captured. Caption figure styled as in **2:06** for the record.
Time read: **5:26**
